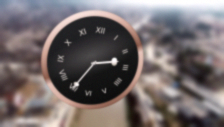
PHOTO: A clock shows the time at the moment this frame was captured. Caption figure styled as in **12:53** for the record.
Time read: **2:35**
